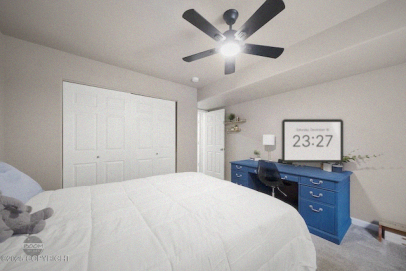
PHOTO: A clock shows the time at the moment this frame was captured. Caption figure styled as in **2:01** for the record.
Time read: **23:27**
